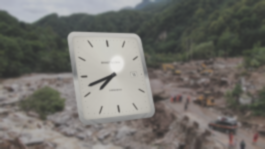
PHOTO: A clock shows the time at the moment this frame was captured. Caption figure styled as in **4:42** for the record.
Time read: **7:42**
